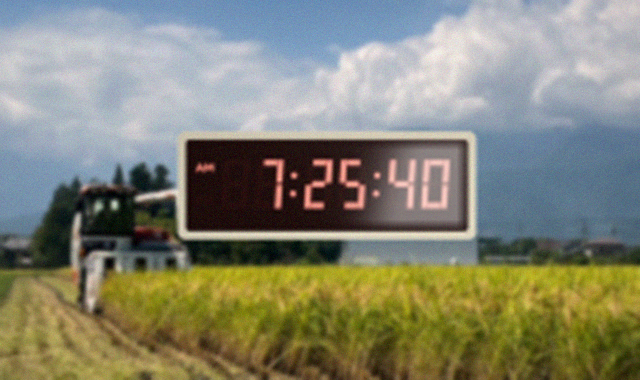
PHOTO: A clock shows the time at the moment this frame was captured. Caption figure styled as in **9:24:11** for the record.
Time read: **7:25:40**
